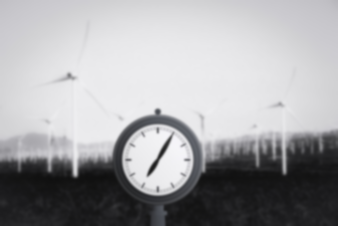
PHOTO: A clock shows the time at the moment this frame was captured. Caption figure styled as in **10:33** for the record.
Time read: **7:05**
